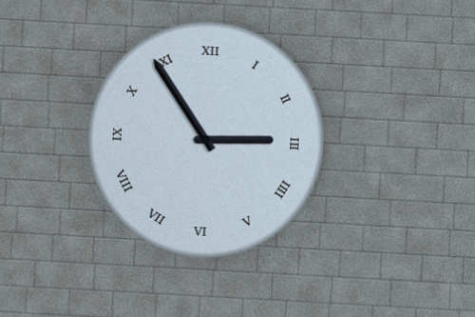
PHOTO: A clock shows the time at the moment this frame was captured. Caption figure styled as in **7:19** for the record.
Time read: **2:54**
